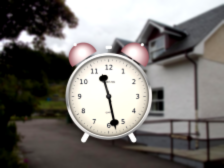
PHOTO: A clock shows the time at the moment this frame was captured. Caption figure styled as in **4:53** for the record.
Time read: **11:28**
